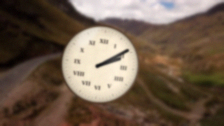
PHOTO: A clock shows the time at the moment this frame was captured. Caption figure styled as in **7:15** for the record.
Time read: **2:09**
